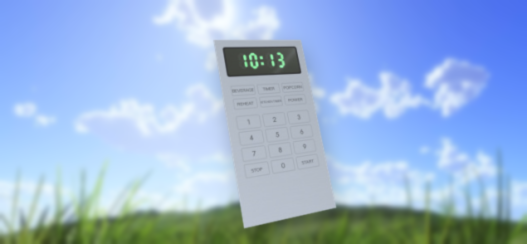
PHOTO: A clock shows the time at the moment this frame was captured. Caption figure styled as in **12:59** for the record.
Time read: **10:13**
